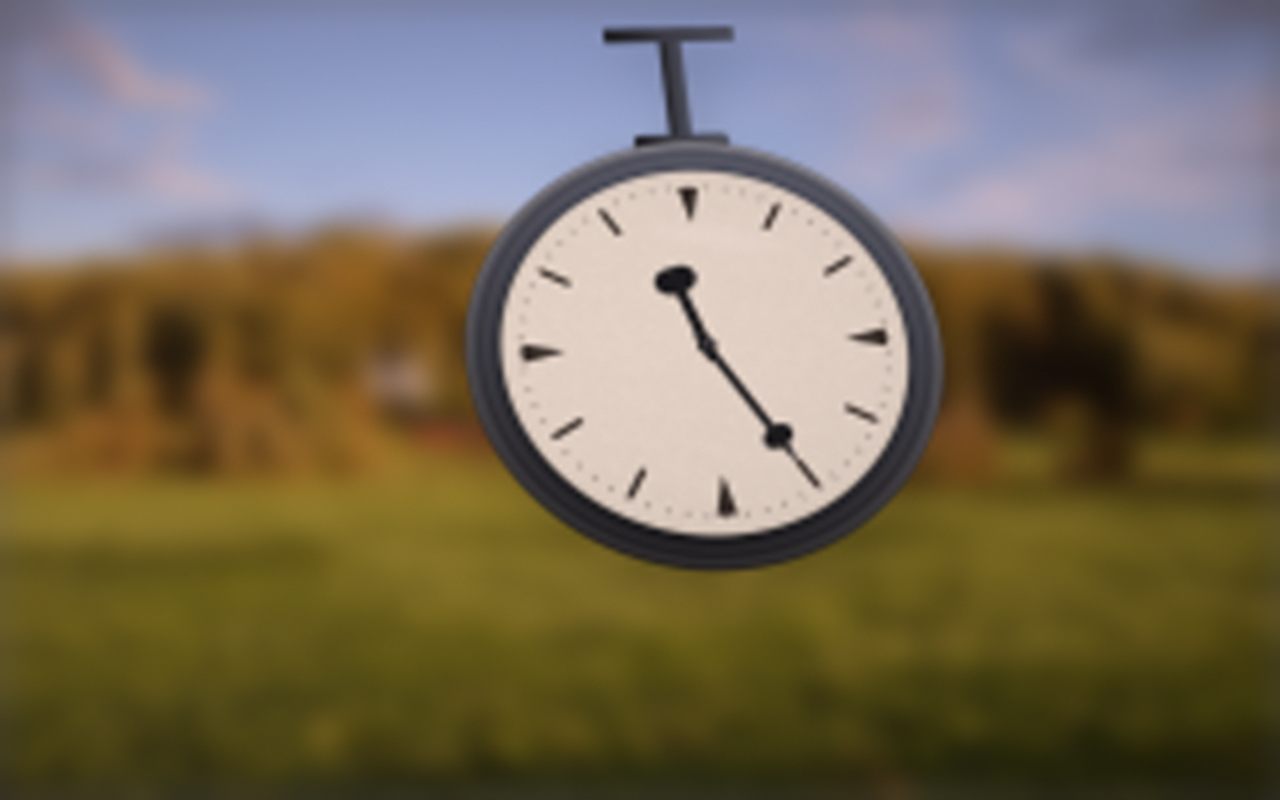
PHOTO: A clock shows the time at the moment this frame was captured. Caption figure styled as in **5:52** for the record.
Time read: **11:25**
